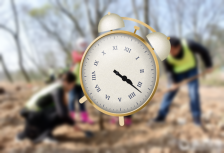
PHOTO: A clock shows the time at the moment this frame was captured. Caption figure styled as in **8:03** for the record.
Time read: **3:17**
